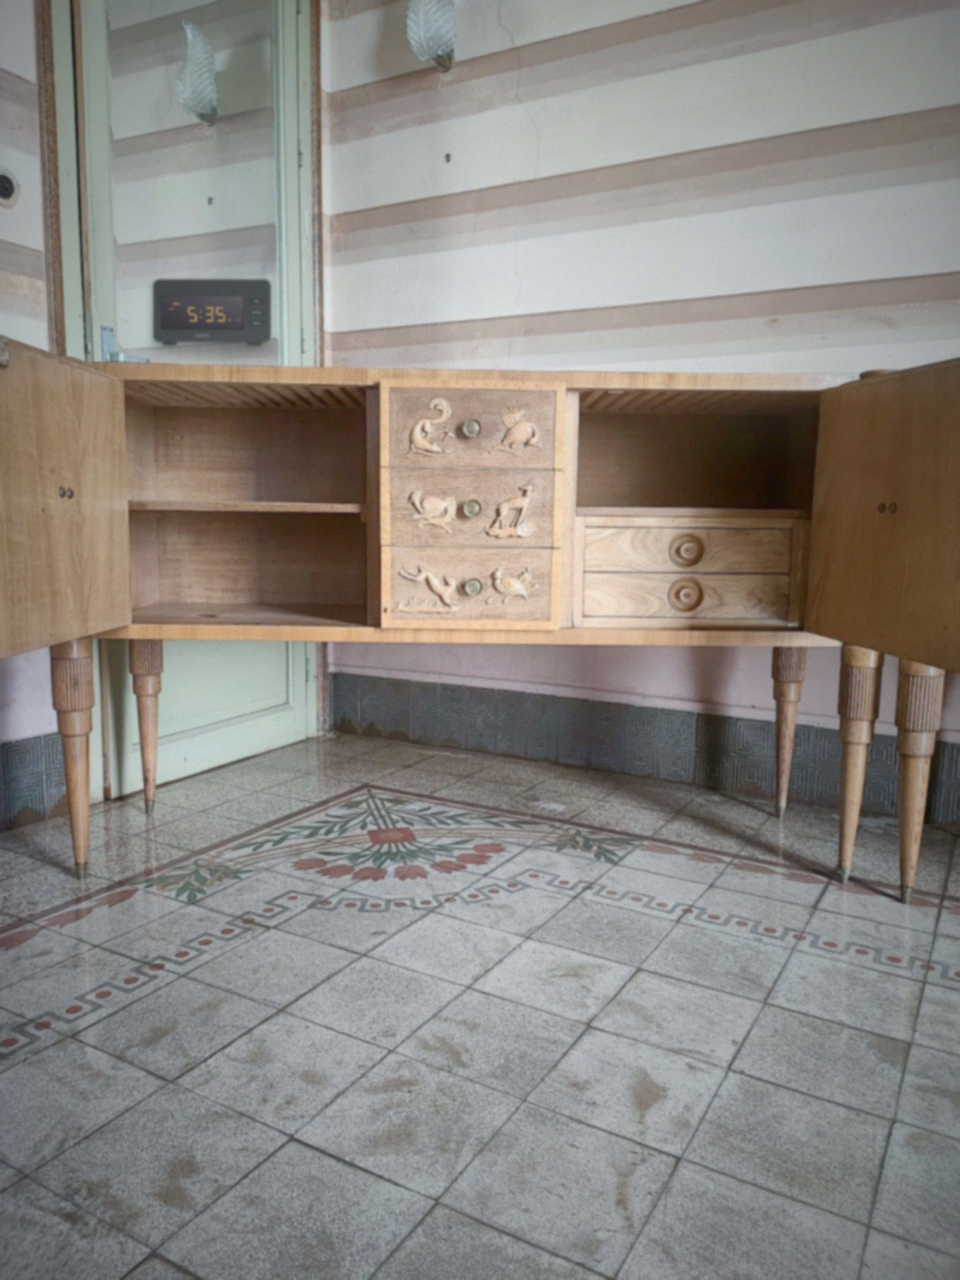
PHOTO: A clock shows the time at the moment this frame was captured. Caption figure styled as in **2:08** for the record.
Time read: **5:35**
